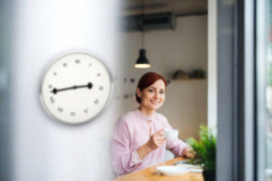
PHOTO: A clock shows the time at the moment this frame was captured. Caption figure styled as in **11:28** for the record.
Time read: **2:43**
